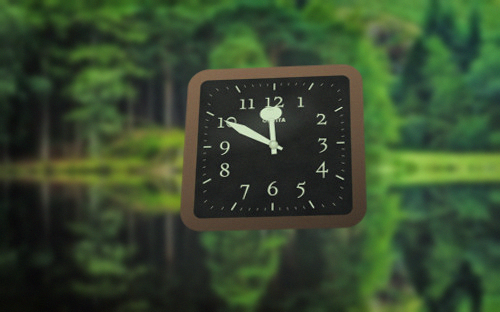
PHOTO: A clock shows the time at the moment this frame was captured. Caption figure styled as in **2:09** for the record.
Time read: **11:50**
